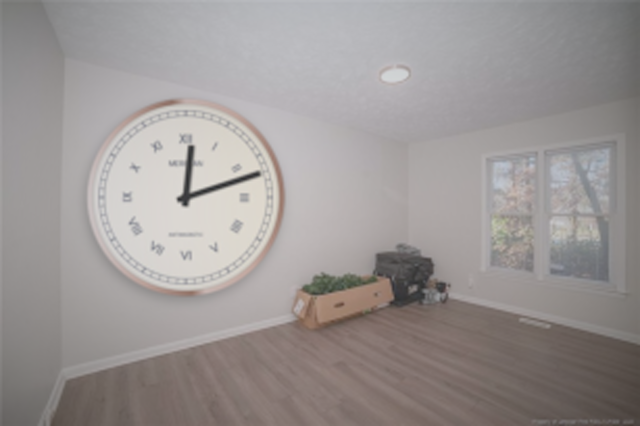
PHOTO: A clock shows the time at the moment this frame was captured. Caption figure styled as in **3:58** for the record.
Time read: **12:12**
